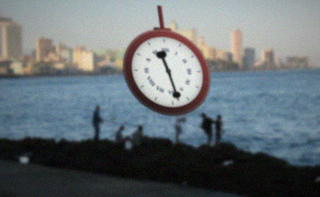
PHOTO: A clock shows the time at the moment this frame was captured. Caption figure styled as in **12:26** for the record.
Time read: **11:28**
